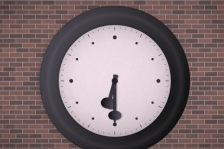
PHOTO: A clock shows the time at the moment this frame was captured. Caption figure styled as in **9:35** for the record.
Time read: **6:30**
